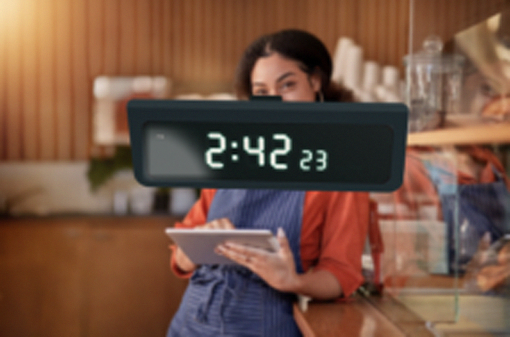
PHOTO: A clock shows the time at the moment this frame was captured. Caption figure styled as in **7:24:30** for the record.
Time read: **2:42:23**
